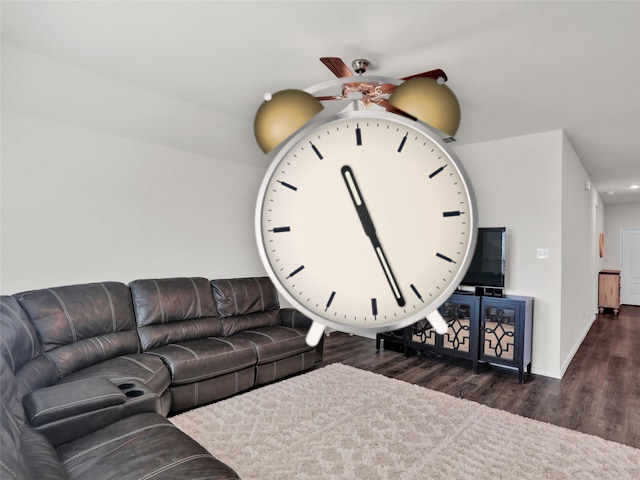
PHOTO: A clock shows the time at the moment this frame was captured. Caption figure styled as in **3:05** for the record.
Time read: **11:27**
